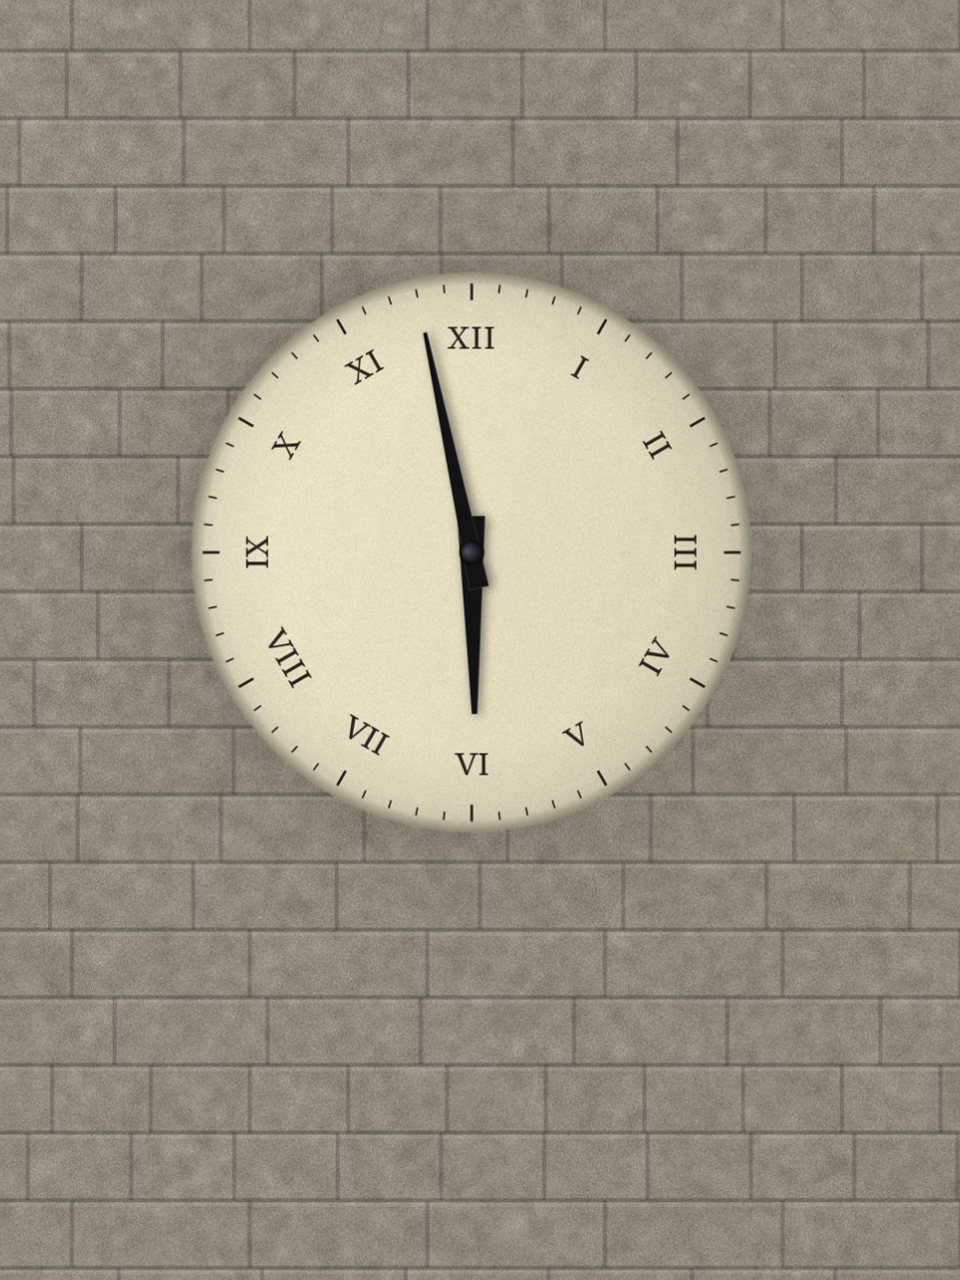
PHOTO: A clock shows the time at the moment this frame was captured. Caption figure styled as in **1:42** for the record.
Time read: **5:58**
